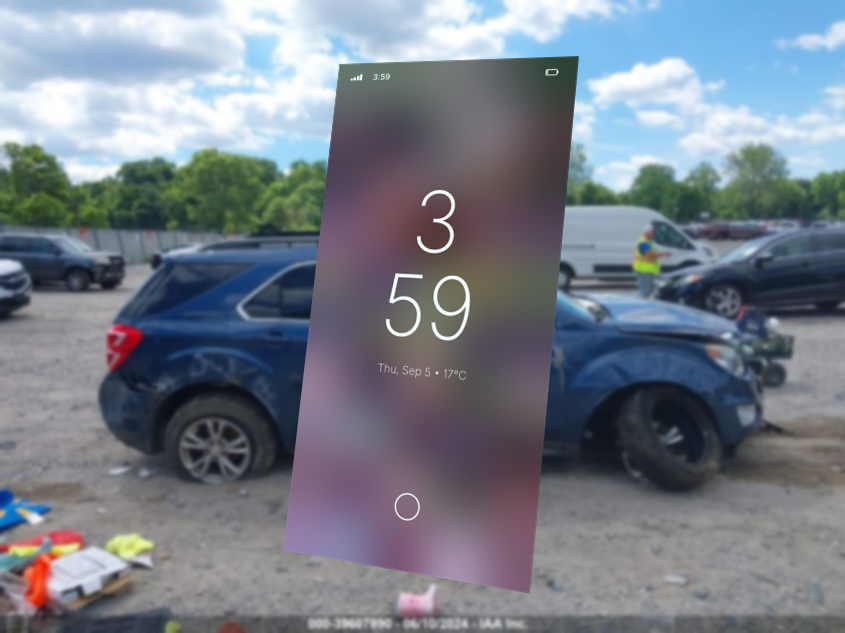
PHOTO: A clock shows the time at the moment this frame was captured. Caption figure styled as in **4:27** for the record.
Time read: **3:59**
